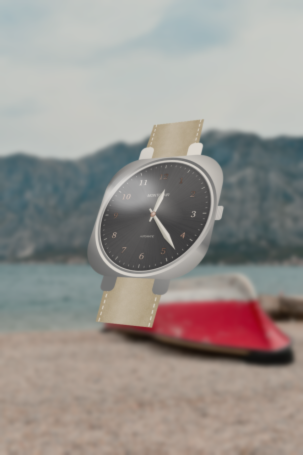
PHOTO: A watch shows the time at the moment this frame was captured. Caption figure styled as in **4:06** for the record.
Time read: **12:23**
